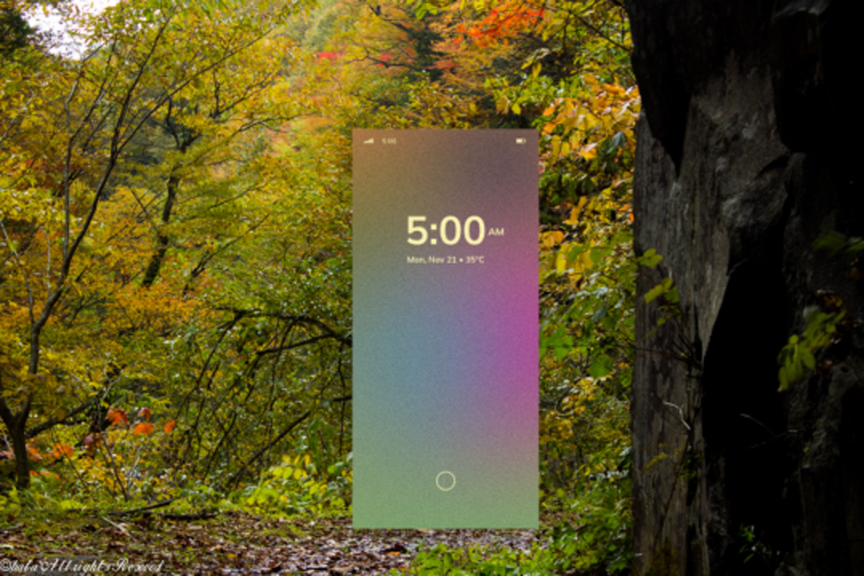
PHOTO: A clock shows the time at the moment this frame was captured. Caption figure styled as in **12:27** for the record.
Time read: **5:00**
